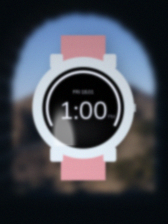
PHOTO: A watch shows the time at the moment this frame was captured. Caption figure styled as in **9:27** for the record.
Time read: **1:00**
